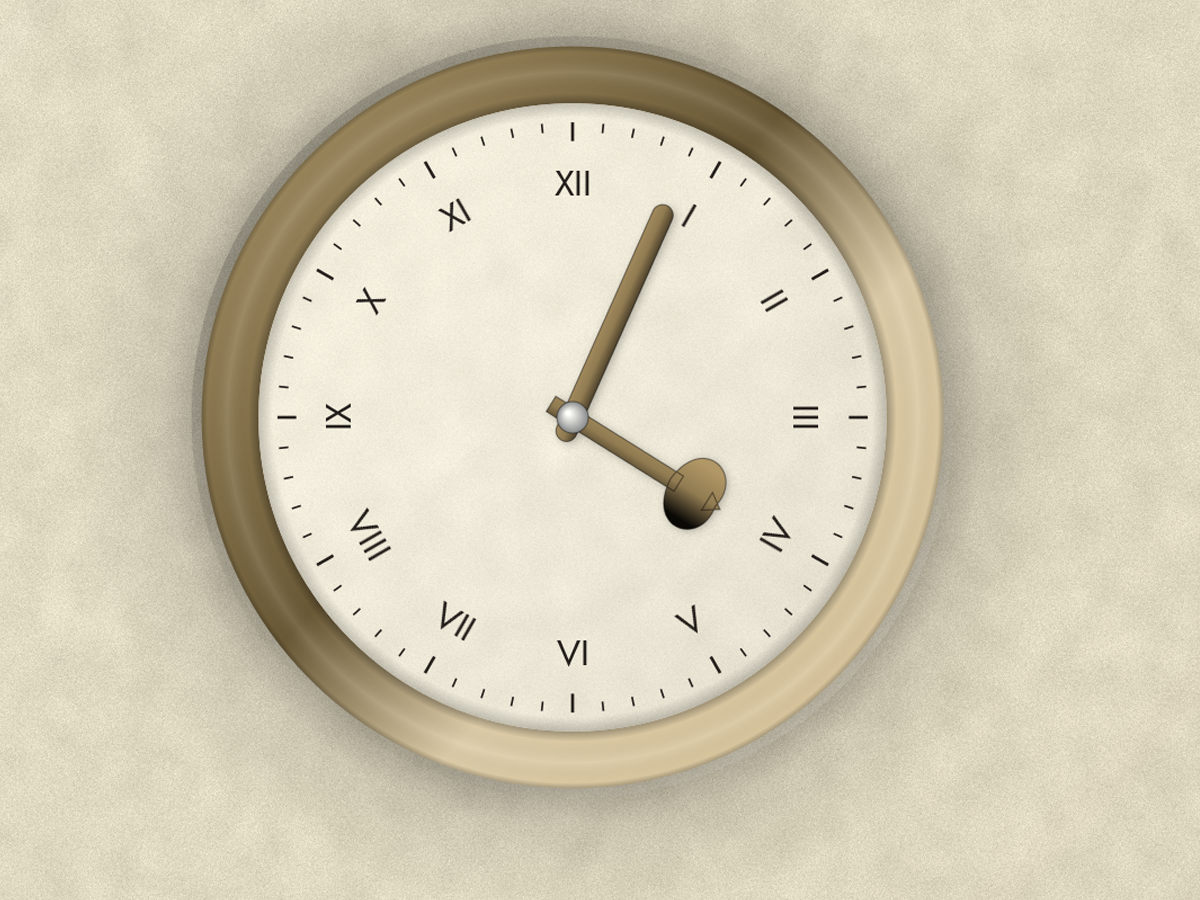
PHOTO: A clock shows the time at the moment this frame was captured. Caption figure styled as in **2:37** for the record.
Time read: **4:04**
